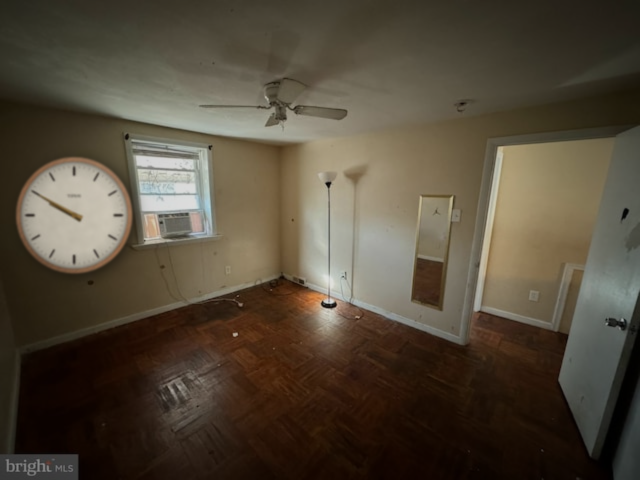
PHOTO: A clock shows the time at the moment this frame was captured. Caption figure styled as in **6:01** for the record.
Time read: **9:50**
